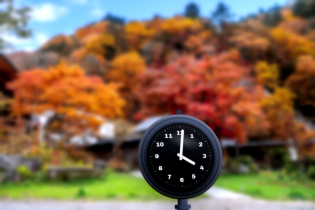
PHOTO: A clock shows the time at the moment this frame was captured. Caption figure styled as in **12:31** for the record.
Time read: **4:01**
